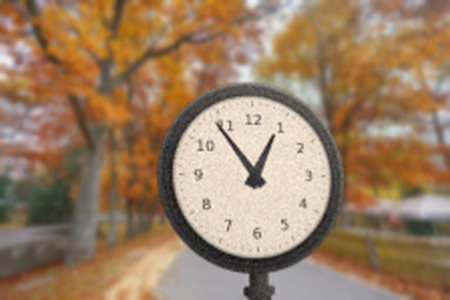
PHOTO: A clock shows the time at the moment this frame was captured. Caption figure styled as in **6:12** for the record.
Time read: **12:54**
